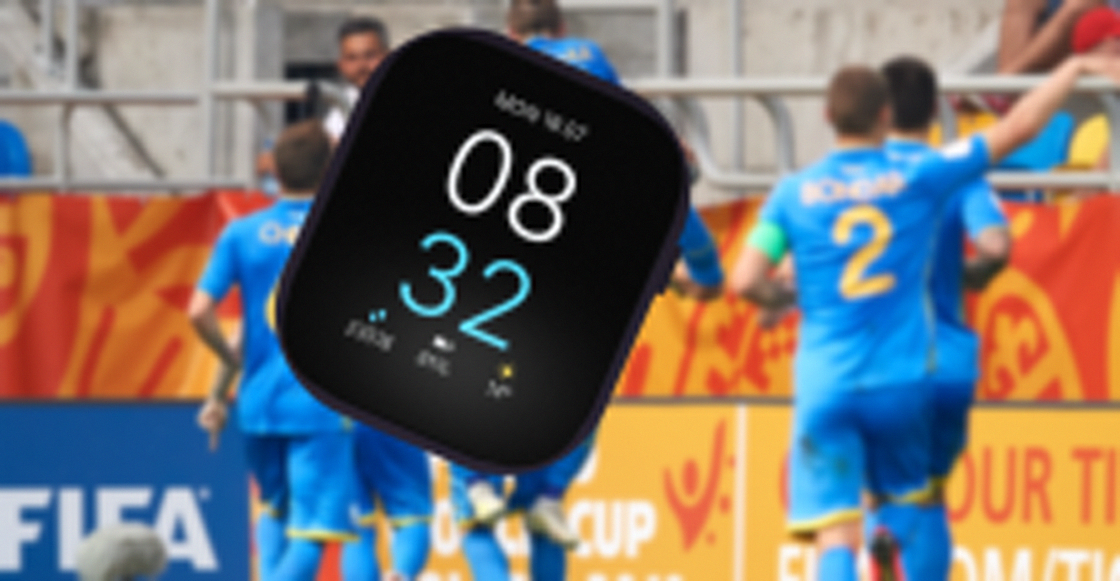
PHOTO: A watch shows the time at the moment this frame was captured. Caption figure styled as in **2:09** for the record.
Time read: **8:32**
